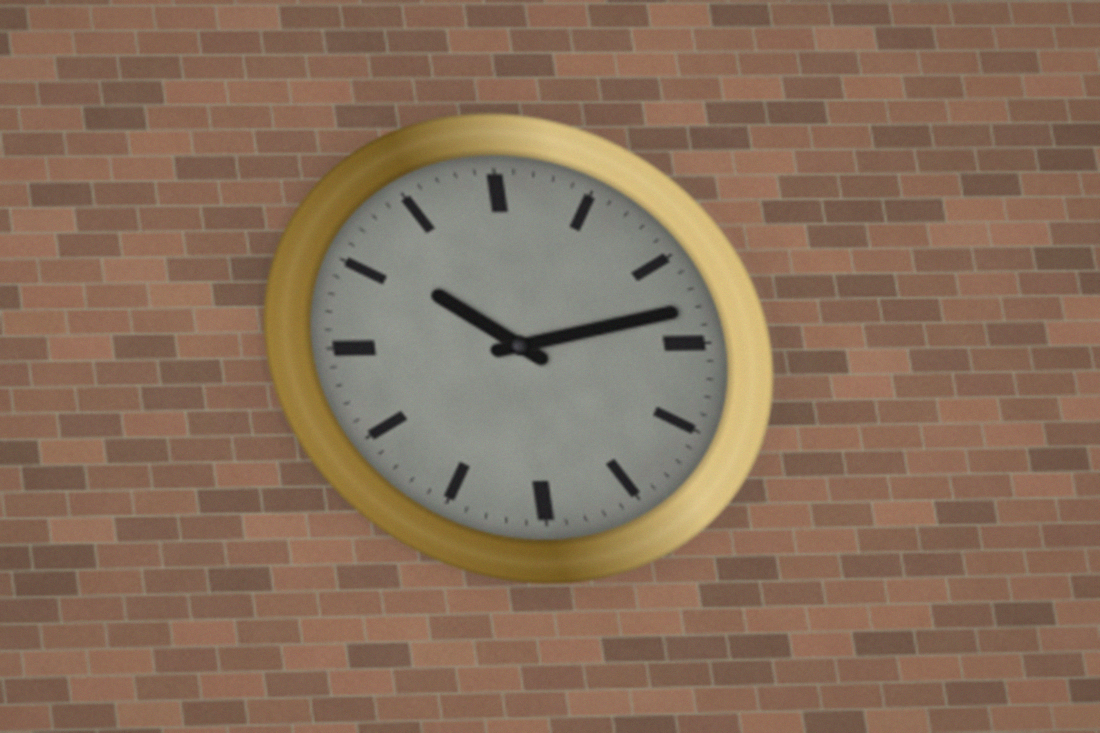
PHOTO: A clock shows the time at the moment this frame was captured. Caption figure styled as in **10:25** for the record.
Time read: **10:13**
